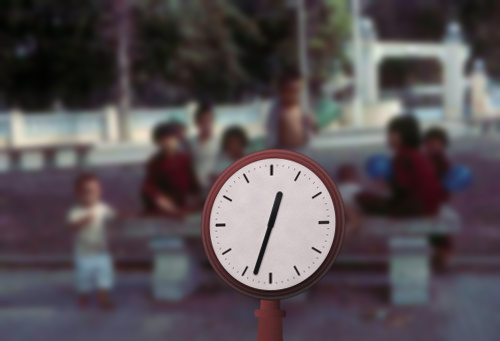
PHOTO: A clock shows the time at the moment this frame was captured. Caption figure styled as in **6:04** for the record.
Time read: **12:33**
